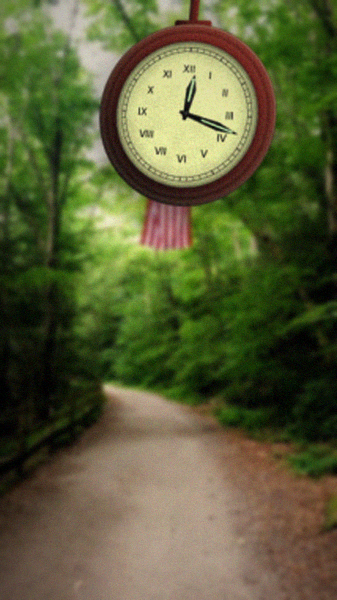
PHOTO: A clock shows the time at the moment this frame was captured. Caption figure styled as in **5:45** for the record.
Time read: **12:18**
